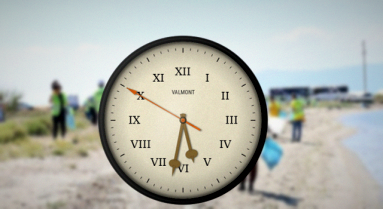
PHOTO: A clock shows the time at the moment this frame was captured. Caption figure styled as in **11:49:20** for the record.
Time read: **5:31:50**
